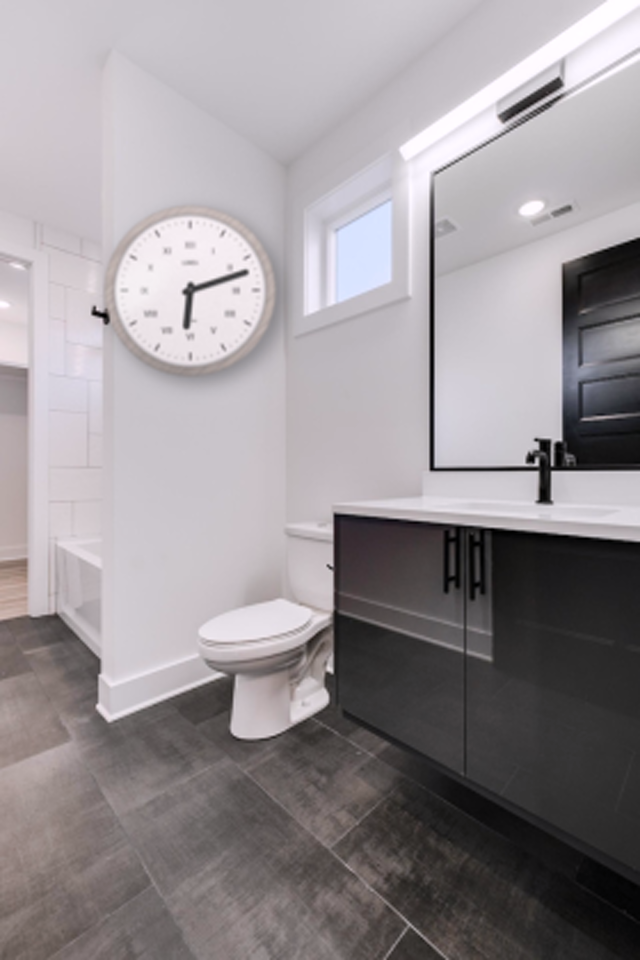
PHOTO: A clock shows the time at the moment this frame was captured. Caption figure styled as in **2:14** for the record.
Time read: **6:12**
